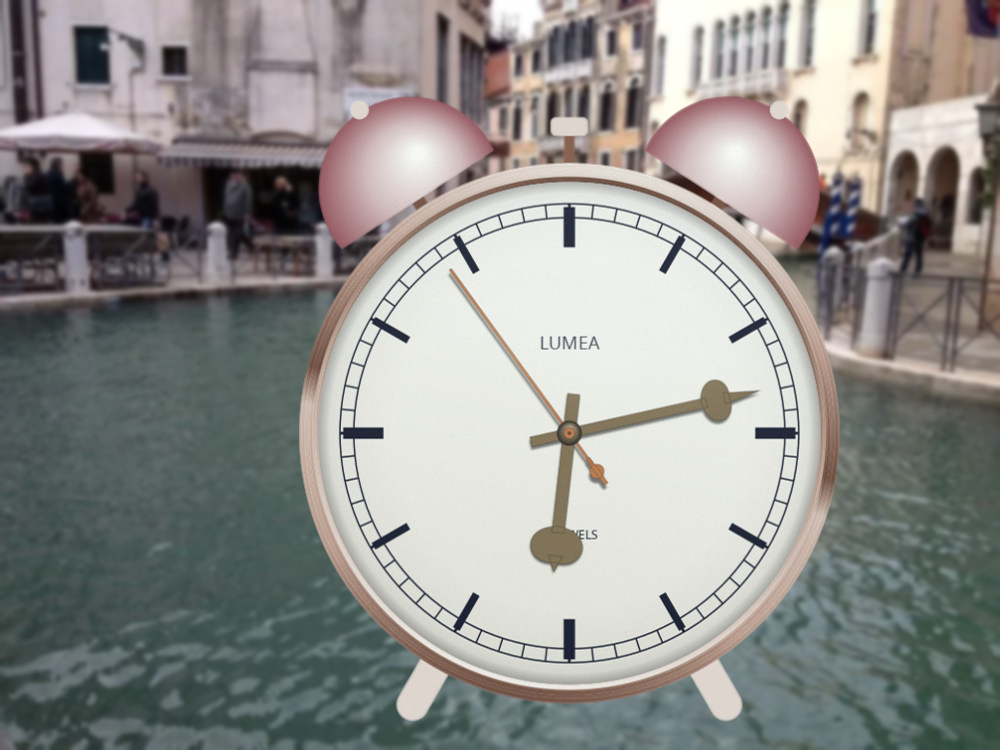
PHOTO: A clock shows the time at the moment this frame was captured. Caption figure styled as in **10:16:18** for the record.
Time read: **6:12:54**
